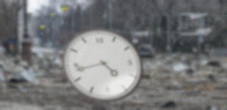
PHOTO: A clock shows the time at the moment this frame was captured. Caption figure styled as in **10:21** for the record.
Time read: **4:43**
